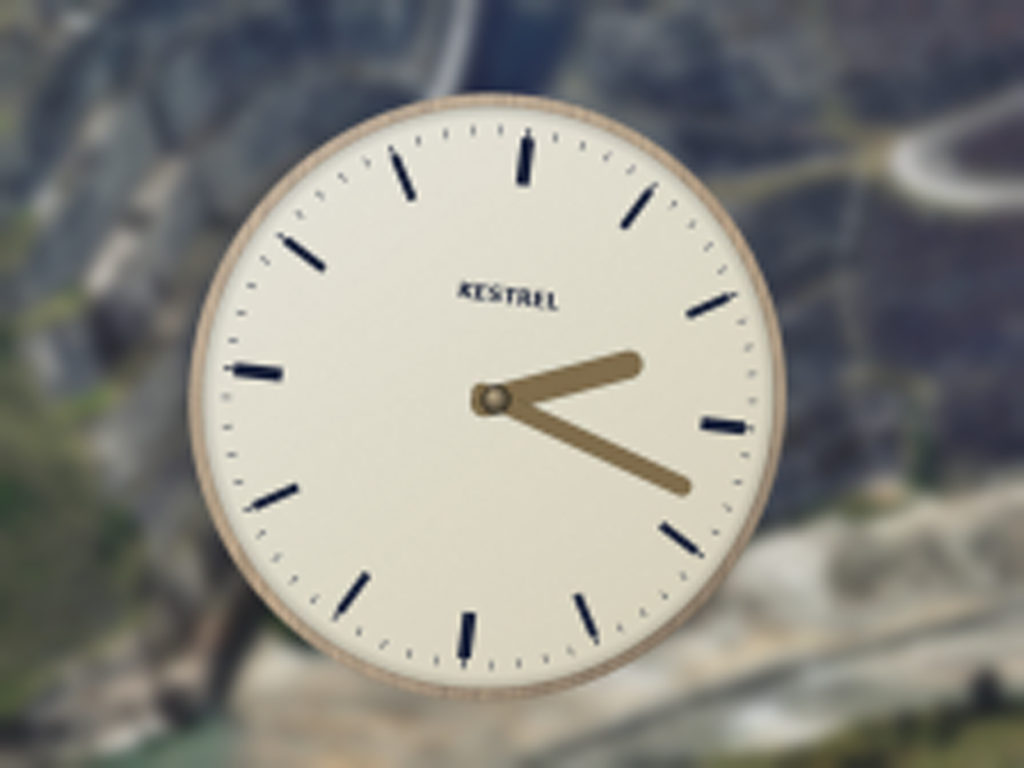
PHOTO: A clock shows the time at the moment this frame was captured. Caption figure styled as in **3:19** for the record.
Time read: **2:18**
